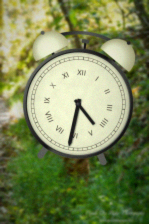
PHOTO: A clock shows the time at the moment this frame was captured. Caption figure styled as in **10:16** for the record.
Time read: **4:31**
